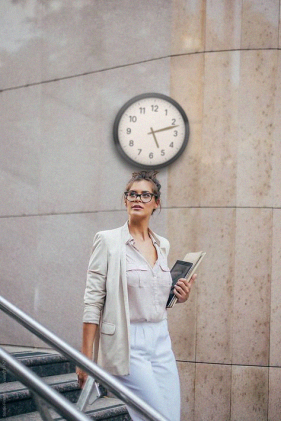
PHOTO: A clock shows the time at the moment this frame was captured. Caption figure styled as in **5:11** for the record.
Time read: **5:12**
